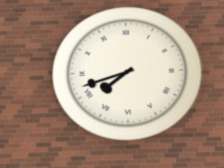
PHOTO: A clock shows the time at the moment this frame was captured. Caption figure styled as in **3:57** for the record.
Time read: **7:42**
